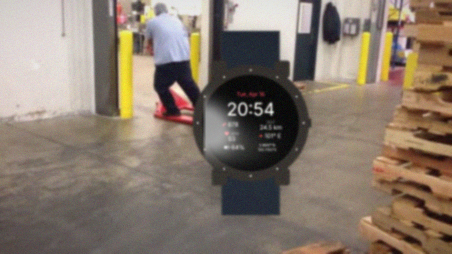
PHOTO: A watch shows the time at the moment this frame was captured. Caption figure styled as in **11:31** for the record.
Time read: **20:54**
